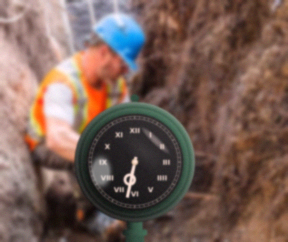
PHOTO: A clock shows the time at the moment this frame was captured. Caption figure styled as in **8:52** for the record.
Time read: **6:32**
